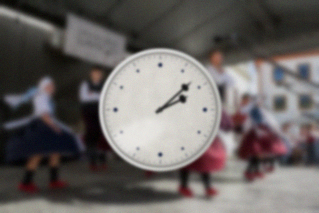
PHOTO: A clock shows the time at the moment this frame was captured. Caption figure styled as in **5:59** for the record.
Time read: **2:08**
